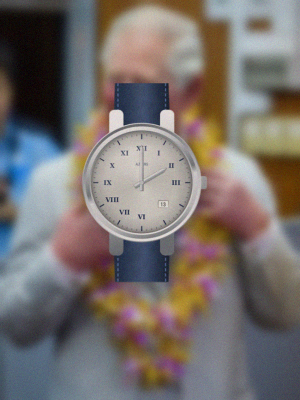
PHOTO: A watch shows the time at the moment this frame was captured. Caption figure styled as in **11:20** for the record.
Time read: **2:00**
